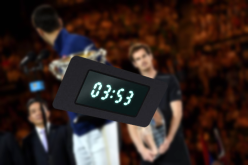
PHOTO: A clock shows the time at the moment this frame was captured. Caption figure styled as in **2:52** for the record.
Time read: **3:53**
